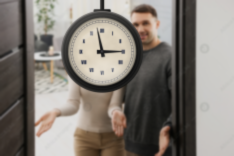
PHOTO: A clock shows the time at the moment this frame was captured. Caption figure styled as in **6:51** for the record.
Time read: **2:58**
